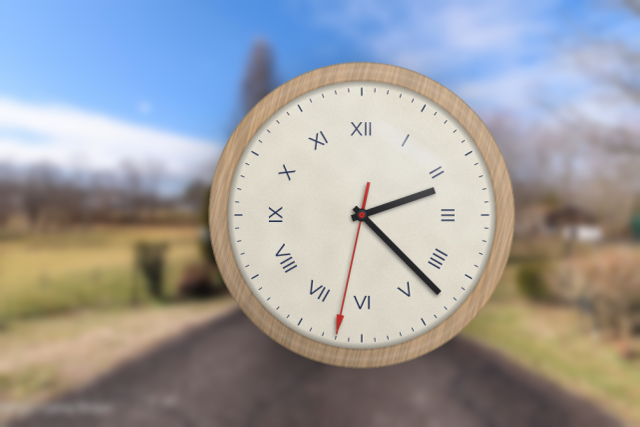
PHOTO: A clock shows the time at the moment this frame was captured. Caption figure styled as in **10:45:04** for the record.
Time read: **2:22:32**
